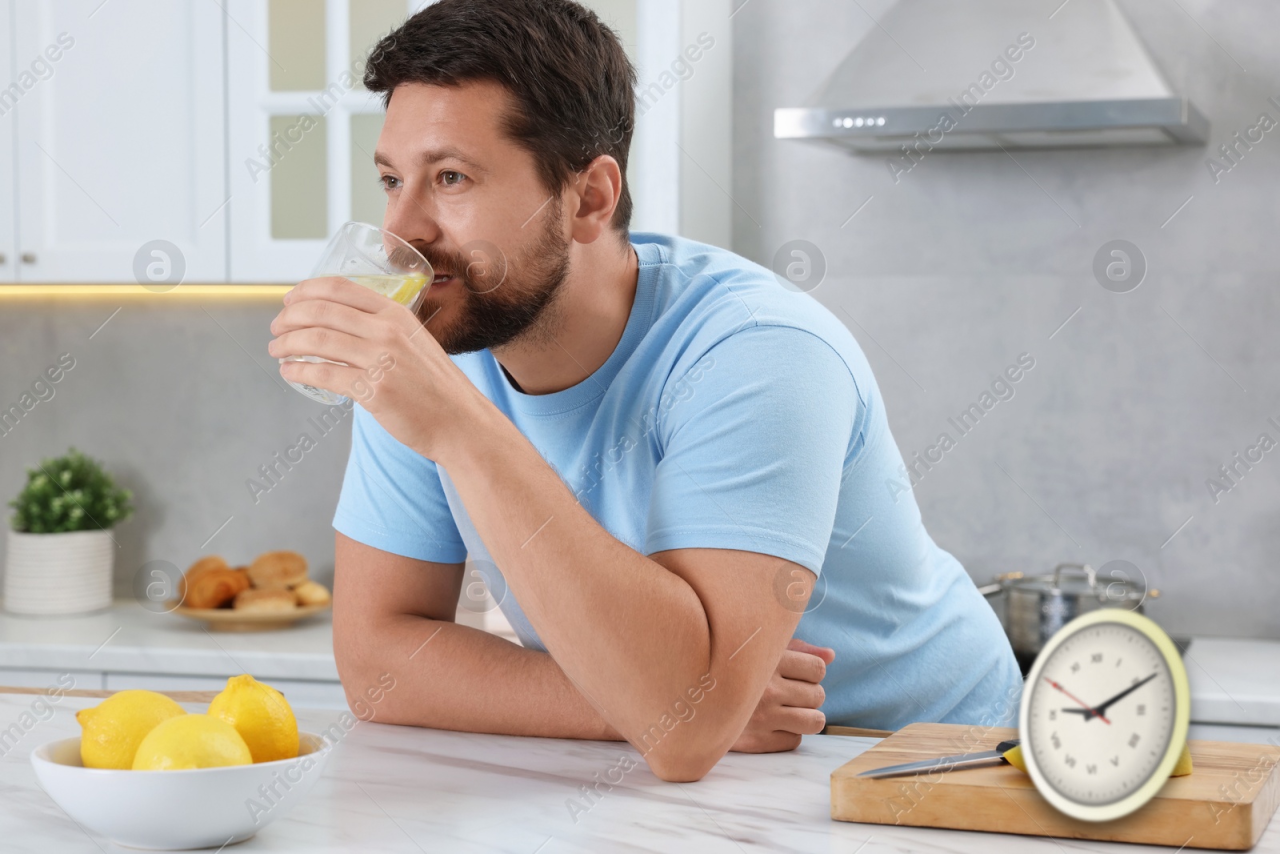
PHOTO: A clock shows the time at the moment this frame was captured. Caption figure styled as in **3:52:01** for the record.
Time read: **9:10:50**
